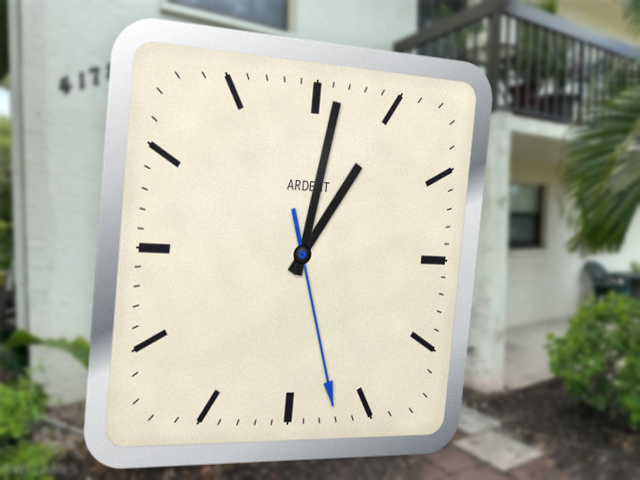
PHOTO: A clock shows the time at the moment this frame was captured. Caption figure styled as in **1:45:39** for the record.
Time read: **1:01:27**
